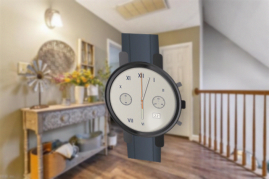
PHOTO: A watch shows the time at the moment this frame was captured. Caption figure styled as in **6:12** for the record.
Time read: **6:03**
